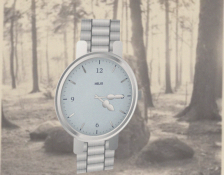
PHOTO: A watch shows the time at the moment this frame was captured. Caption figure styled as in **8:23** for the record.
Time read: **4:15**
